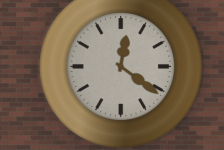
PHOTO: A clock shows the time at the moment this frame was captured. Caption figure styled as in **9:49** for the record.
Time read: **12:21**
